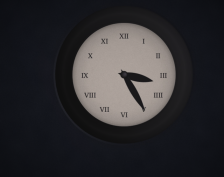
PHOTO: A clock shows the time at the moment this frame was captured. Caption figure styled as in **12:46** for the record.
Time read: **3:25**
